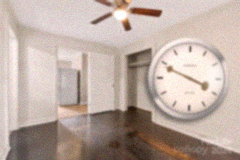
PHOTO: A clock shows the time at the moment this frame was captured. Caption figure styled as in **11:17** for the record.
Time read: **3:49**
